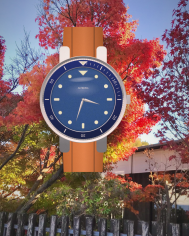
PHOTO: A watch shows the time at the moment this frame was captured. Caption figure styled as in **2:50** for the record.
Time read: **3:33**
